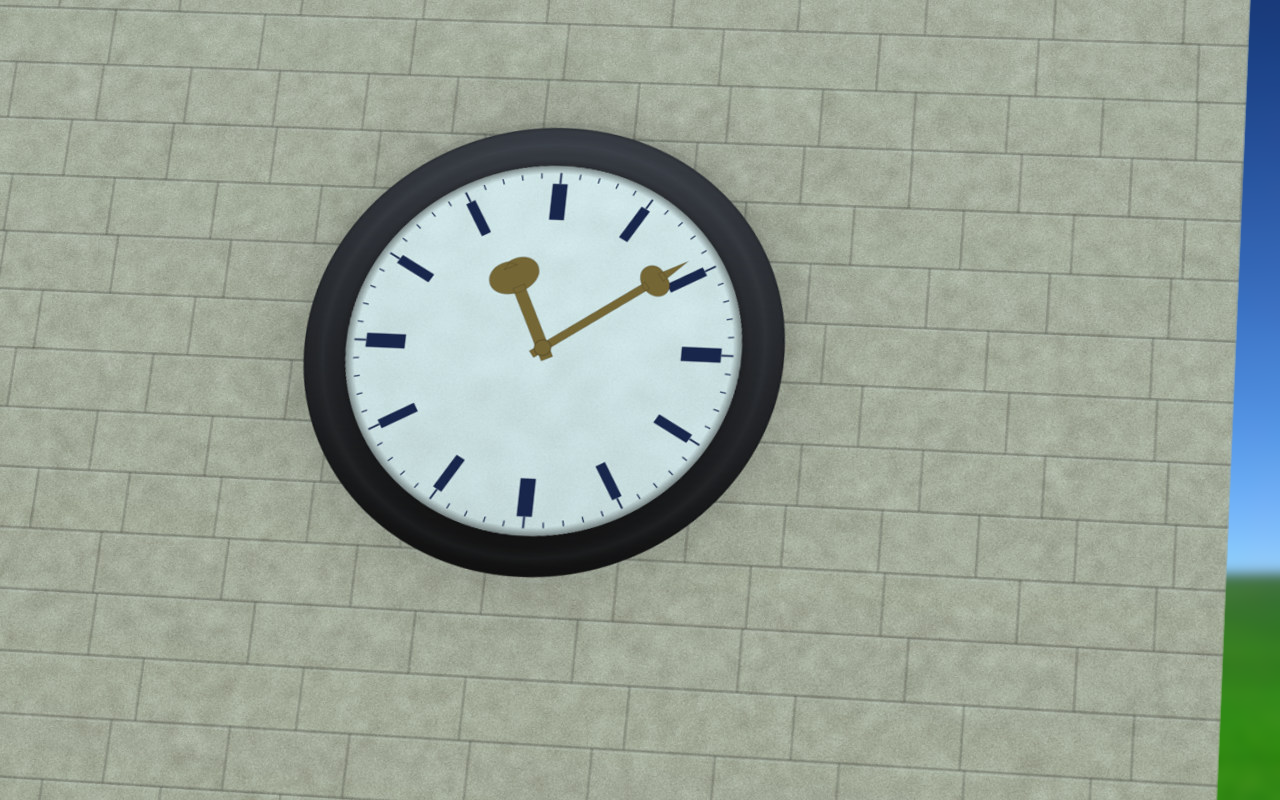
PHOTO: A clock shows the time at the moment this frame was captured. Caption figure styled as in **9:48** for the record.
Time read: **11:09**
